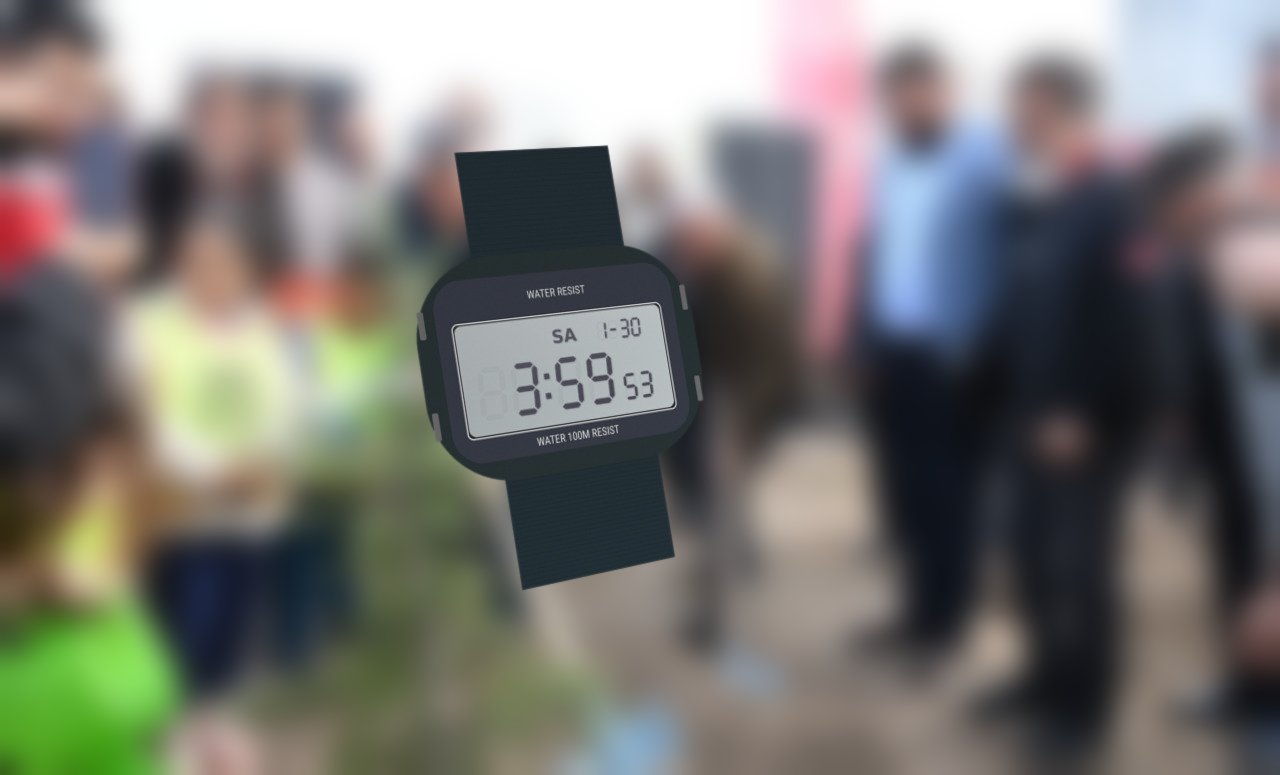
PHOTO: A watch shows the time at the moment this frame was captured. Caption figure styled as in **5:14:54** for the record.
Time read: **3:59:53**
